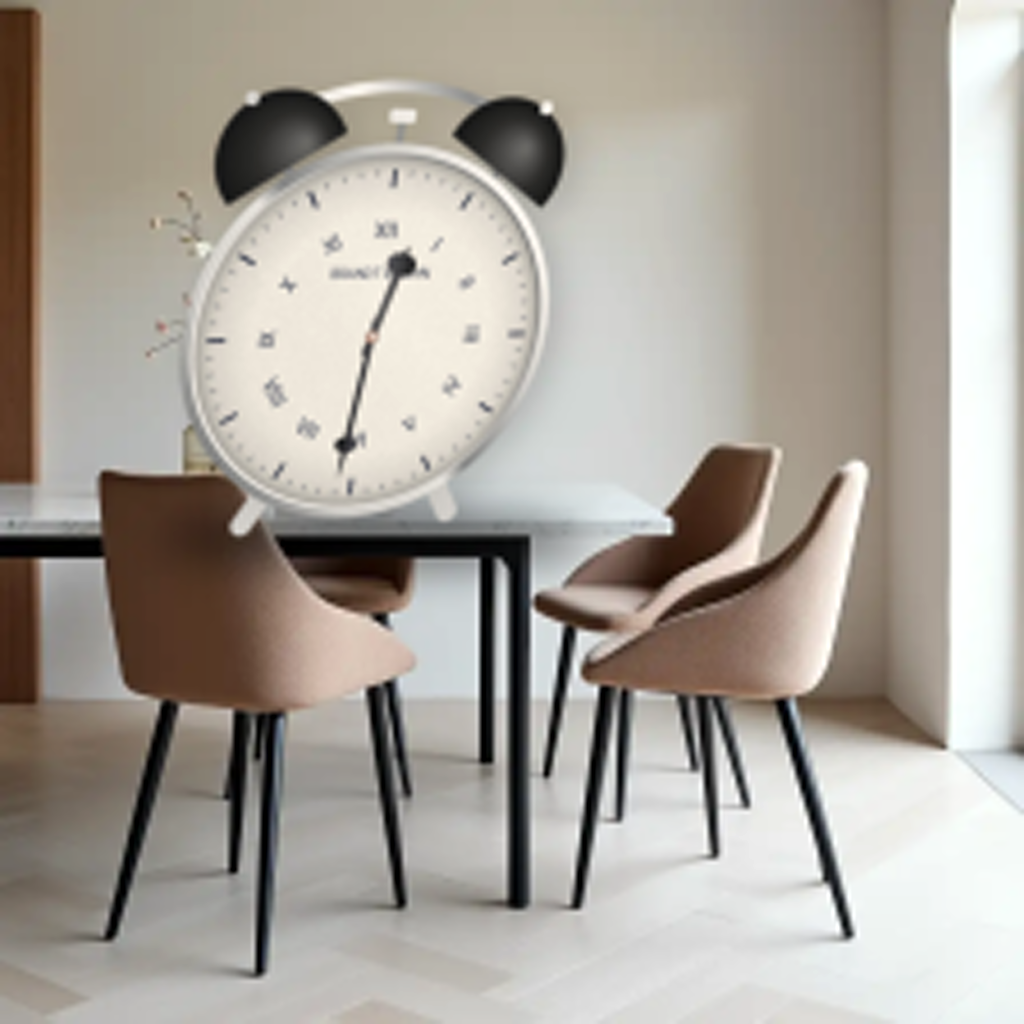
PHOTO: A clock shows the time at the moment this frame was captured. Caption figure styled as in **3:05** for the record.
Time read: **12:31**
